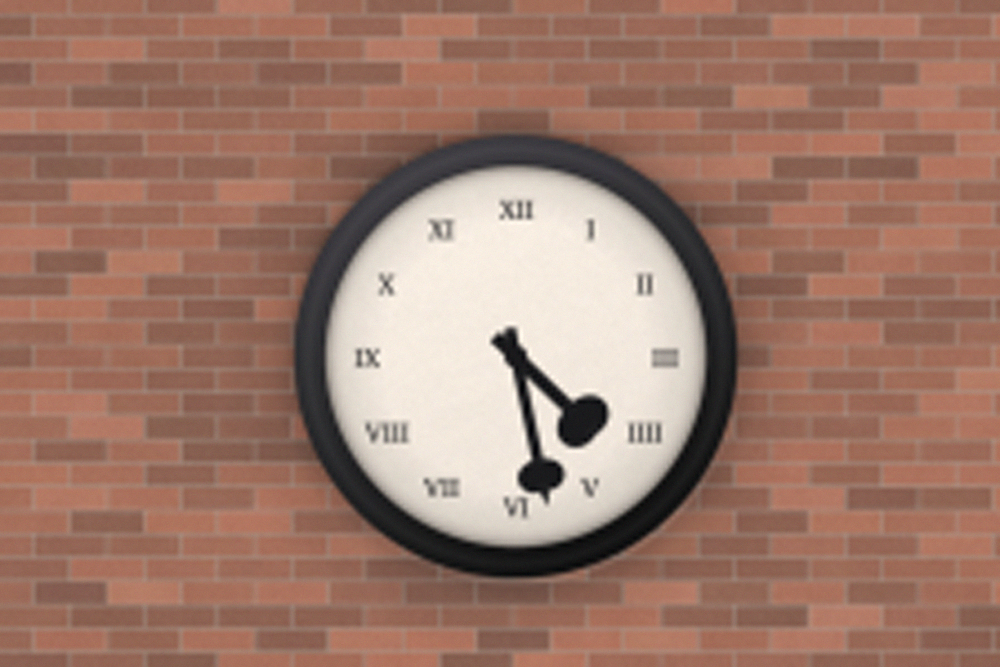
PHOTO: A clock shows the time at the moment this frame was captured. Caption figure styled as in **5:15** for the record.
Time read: **4:28**
